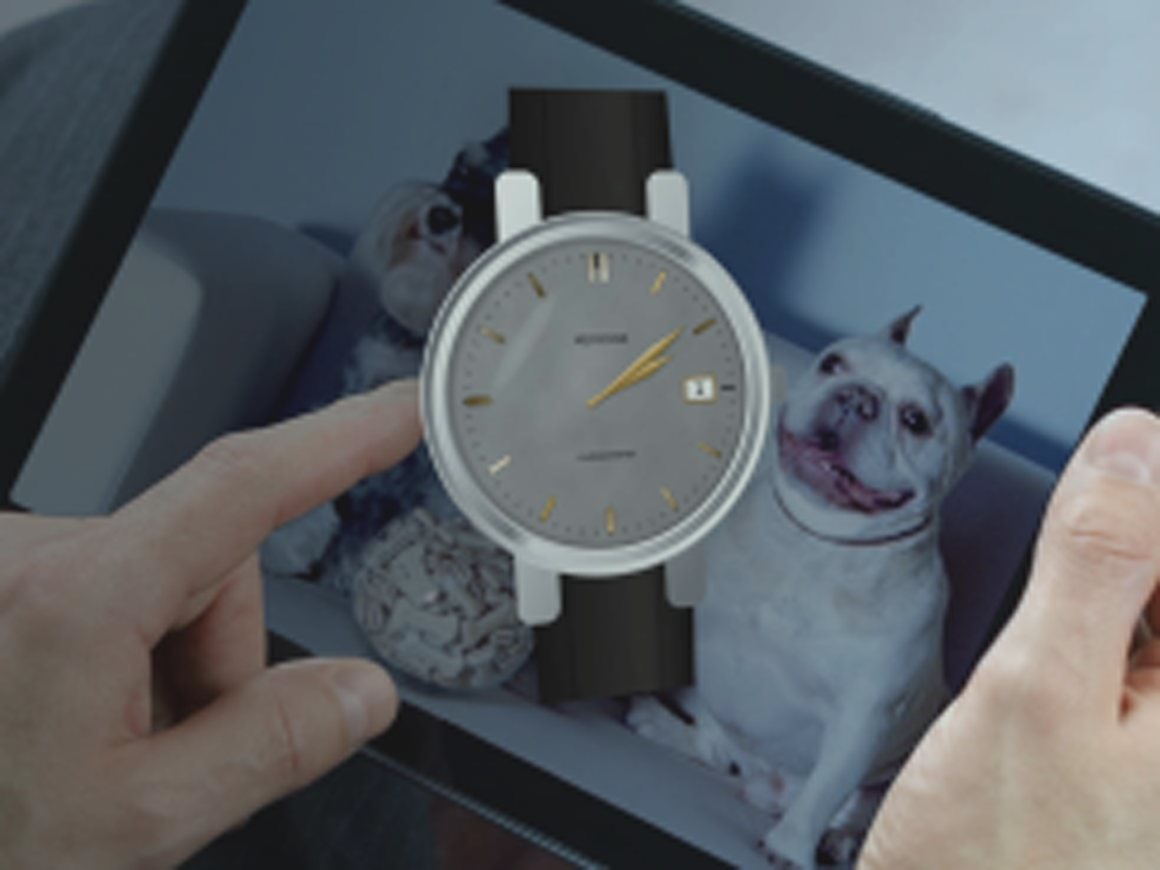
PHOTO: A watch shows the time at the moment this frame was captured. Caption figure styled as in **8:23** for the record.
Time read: **2:09**
